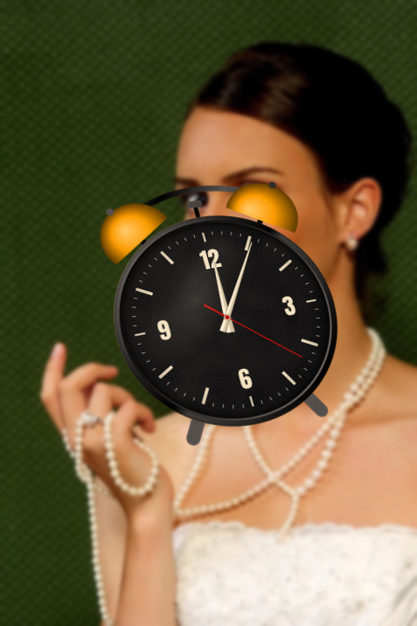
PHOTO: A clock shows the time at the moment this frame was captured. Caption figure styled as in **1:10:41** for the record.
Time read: **12:05:22**
